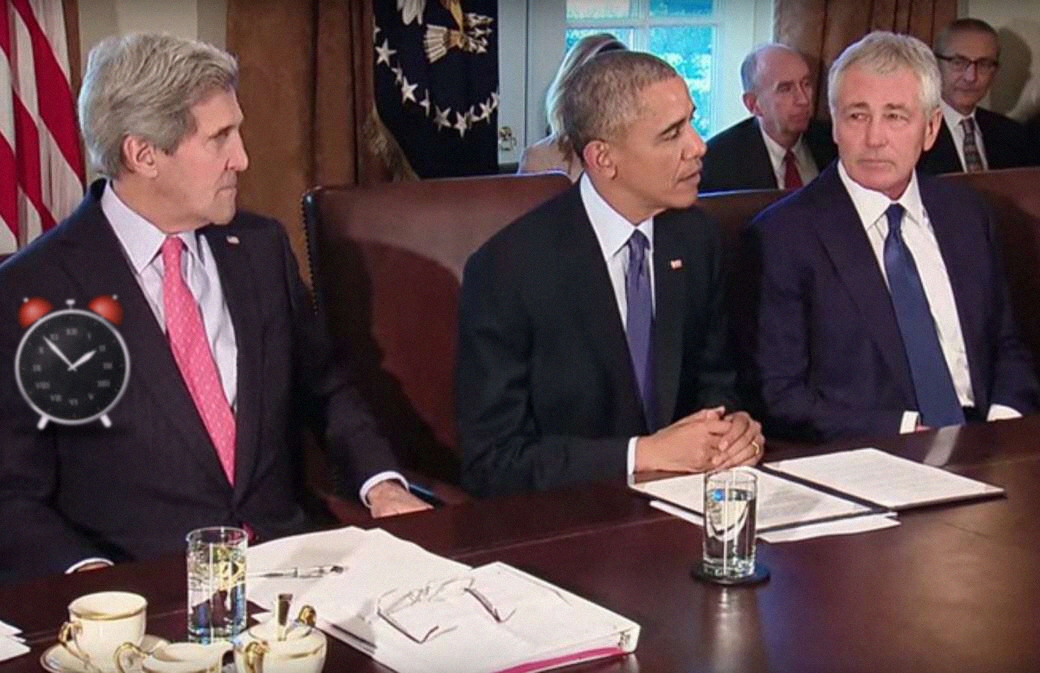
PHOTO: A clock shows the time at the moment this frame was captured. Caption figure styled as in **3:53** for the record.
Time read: **1:53**
